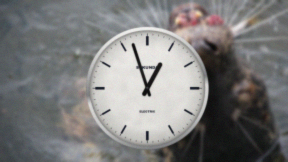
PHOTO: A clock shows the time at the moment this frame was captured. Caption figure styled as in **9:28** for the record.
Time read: **12:57**
